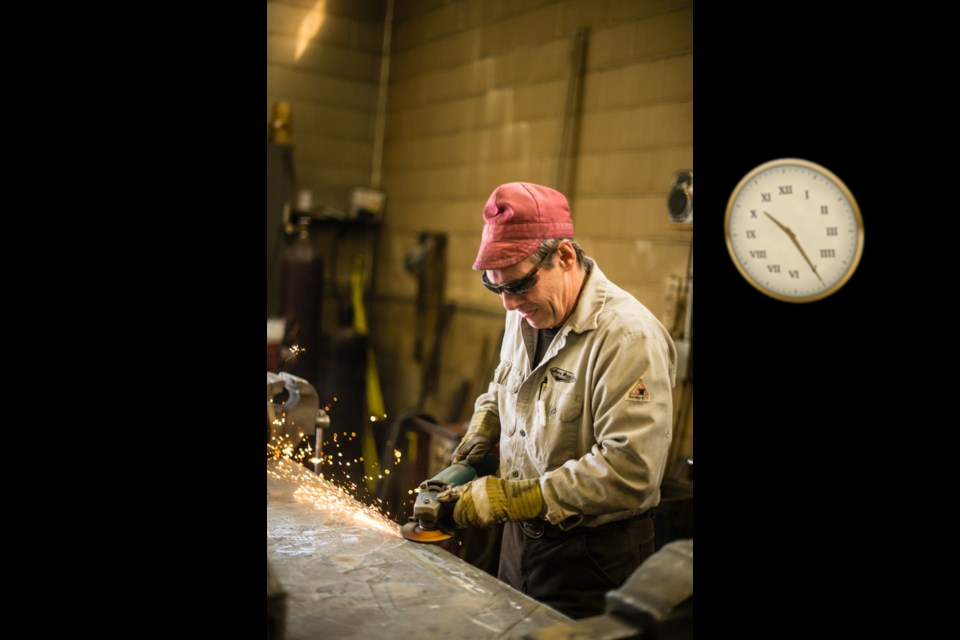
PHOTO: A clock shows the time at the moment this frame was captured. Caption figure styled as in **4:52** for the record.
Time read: **10:25**
